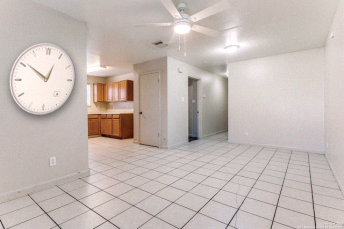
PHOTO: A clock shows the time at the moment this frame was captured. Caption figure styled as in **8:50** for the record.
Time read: **12:51**
